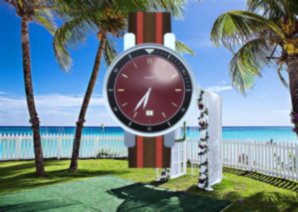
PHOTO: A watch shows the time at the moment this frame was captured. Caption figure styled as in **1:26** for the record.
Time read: **6:36**
